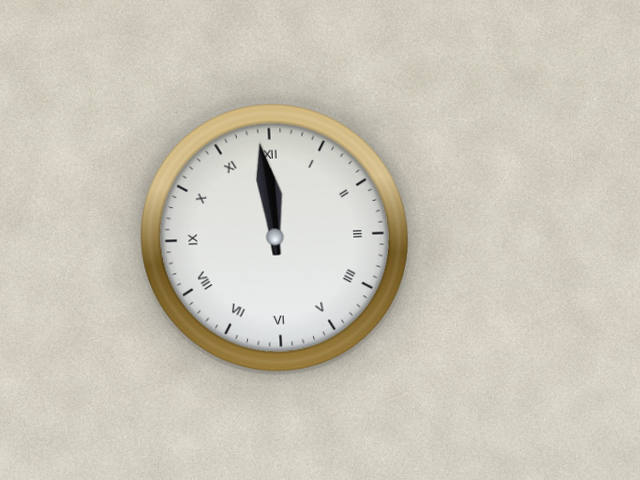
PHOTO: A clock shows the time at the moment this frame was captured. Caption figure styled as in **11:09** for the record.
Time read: **11:59**
